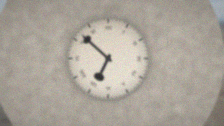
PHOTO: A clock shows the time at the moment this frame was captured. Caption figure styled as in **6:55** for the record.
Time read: **6:52**
